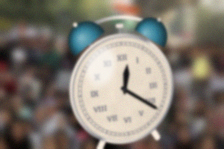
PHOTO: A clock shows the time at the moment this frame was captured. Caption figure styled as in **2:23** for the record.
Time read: **12:21**
